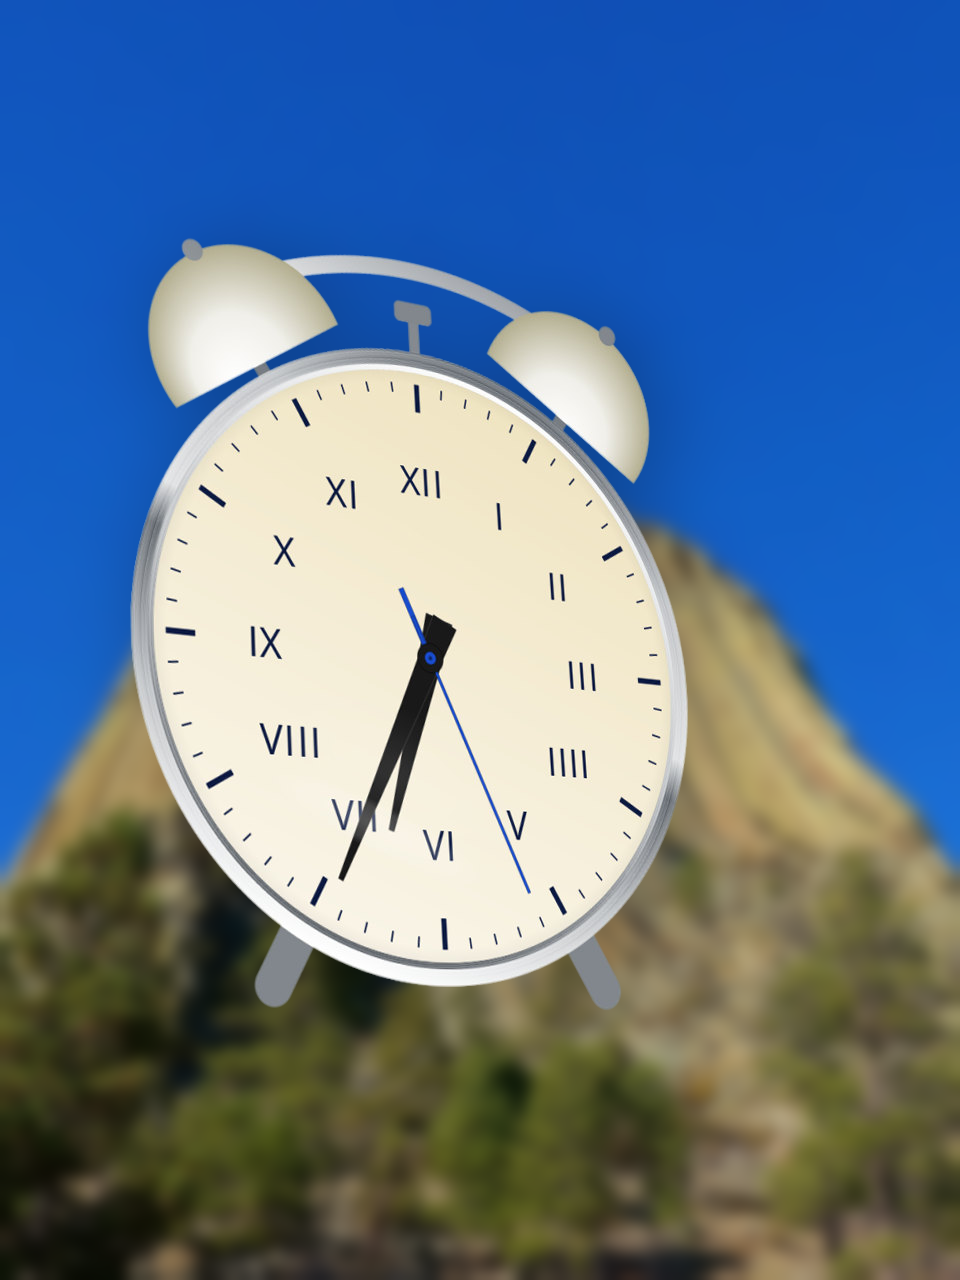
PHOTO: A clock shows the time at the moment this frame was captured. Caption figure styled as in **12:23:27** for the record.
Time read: **6:34:26**
